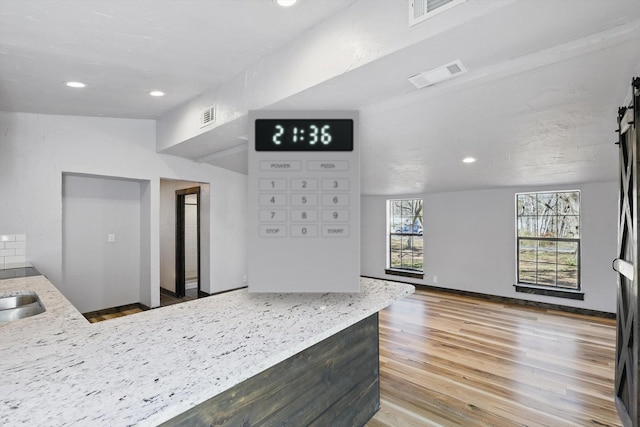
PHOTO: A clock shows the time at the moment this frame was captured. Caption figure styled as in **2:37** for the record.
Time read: **21:36**
